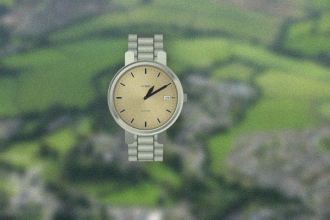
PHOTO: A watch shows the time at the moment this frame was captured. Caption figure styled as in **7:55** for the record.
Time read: **1:10**
